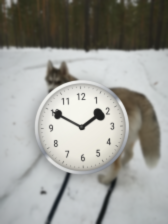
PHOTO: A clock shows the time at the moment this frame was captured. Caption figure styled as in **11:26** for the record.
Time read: **1:50**
